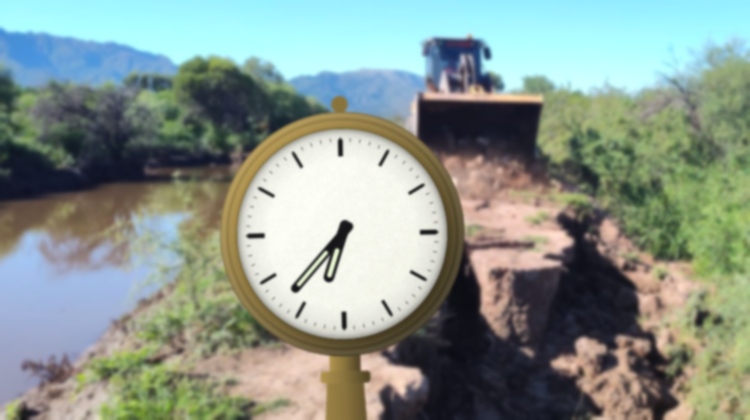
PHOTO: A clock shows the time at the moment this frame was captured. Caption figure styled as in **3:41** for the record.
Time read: **6:37**
